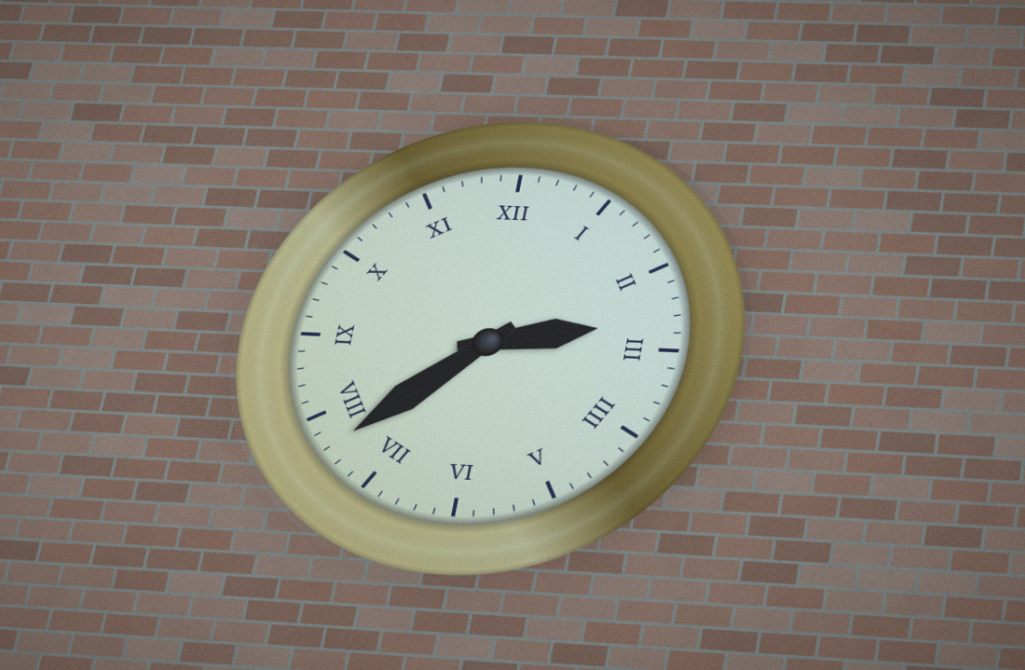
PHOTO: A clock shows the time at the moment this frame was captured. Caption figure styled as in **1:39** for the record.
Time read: **2:38**
